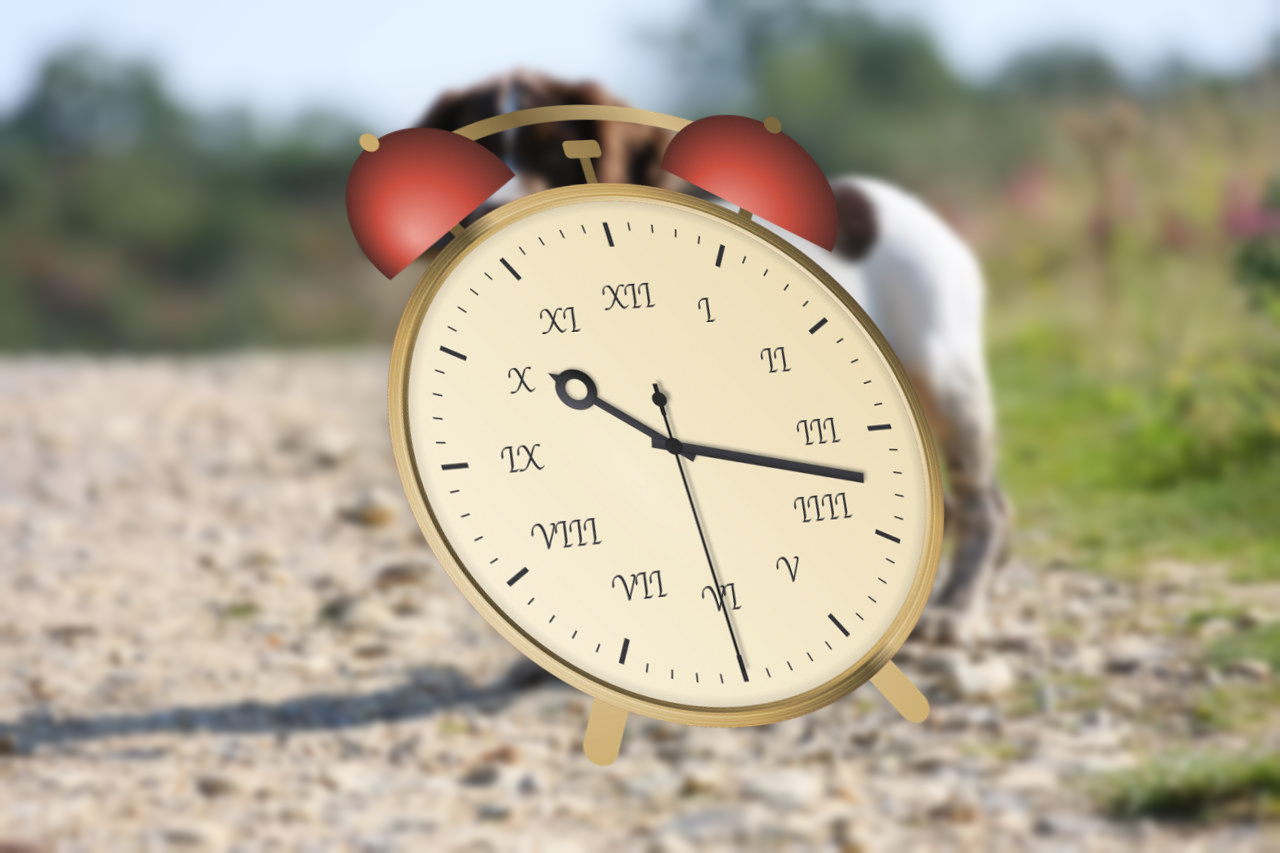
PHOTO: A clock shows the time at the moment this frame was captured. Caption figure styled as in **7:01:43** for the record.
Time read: **10:17:30**
